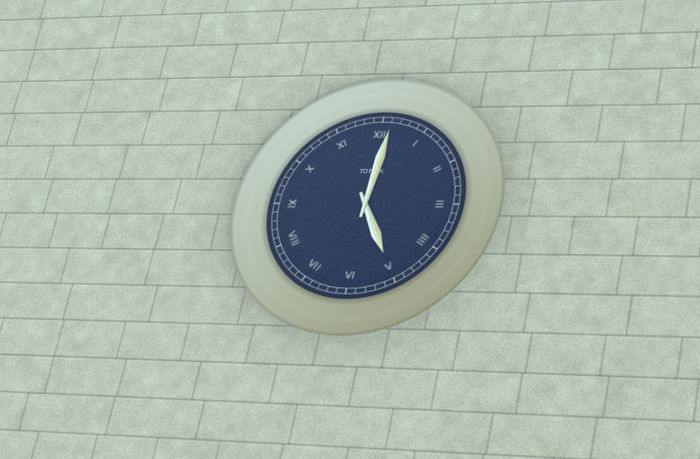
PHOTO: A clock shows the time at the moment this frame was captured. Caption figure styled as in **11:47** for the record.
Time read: **5:01**
